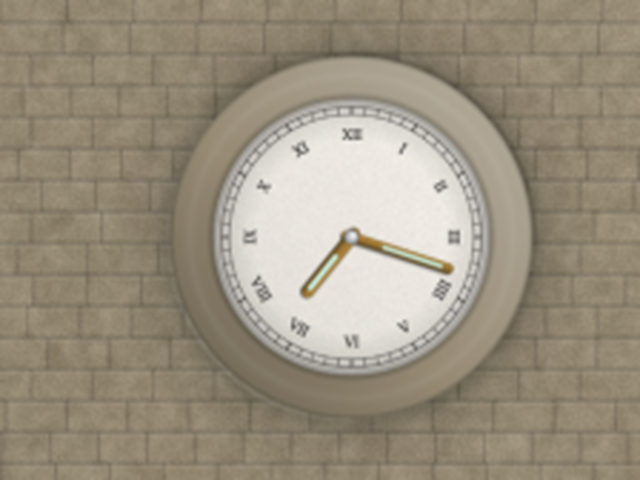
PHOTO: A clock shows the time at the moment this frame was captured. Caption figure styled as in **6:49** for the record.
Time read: **7:18**
